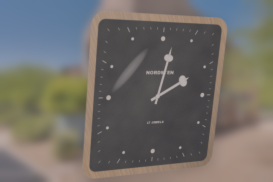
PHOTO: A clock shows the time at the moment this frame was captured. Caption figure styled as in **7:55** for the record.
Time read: **2:02**
